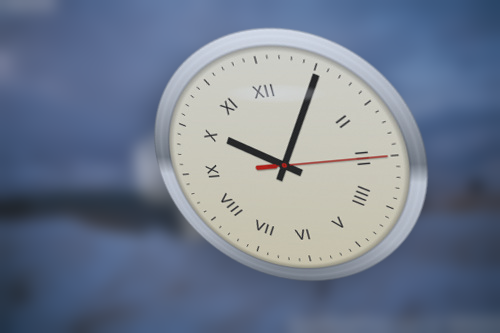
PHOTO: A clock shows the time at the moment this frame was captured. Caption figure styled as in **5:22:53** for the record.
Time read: **10:05:15**
